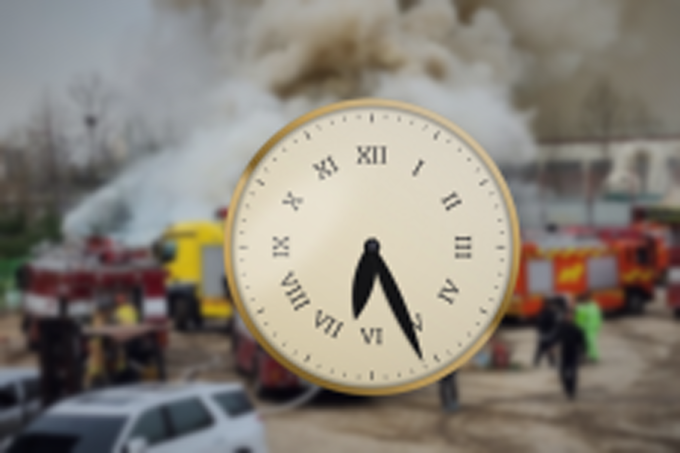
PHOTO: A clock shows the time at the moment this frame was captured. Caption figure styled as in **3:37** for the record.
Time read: **6:26**
